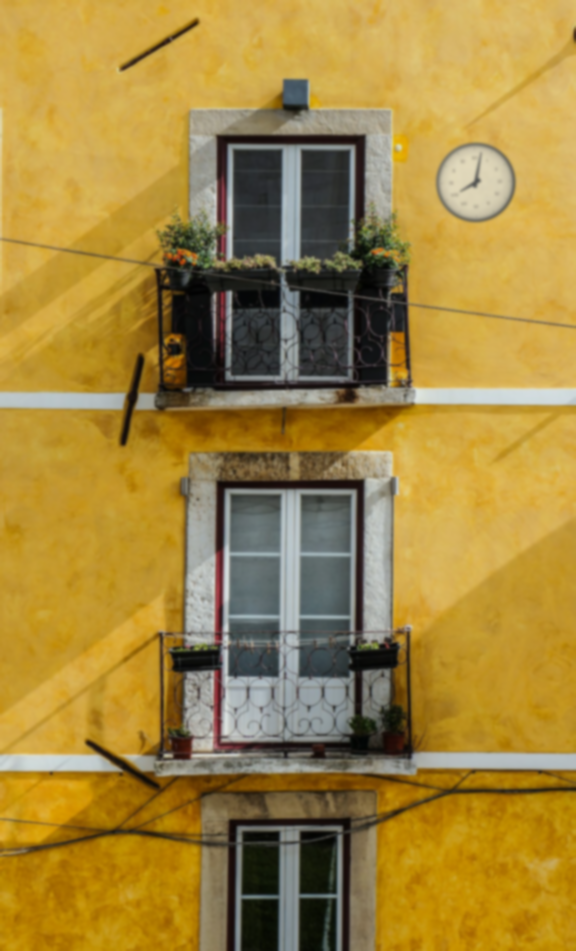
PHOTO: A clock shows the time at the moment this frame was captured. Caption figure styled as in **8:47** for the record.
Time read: **8:02**
